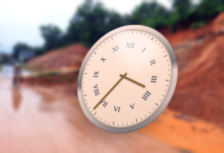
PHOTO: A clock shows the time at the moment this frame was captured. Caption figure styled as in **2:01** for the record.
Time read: **3:36**
